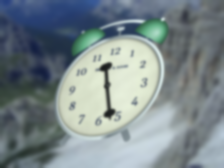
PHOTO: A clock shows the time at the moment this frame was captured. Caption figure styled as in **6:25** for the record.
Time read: **11:27**
